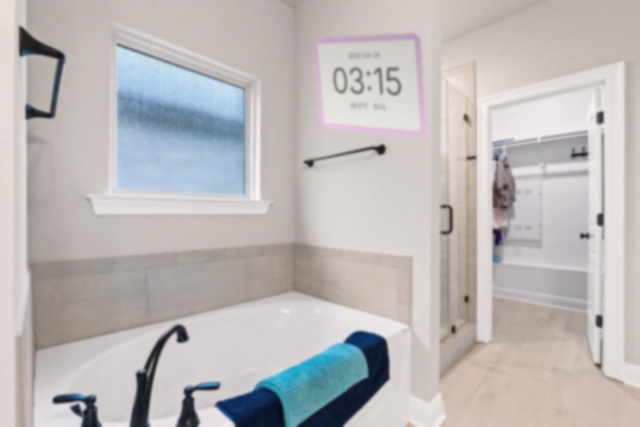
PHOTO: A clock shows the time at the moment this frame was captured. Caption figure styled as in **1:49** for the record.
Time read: **3:15**
